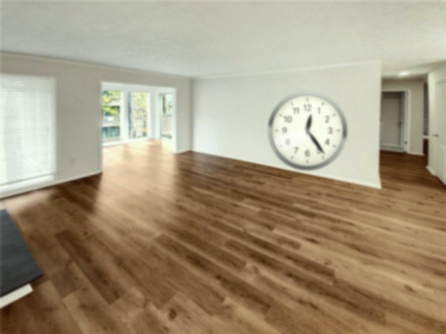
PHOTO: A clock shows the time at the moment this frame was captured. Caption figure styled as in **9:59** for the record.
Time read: **12:24**
